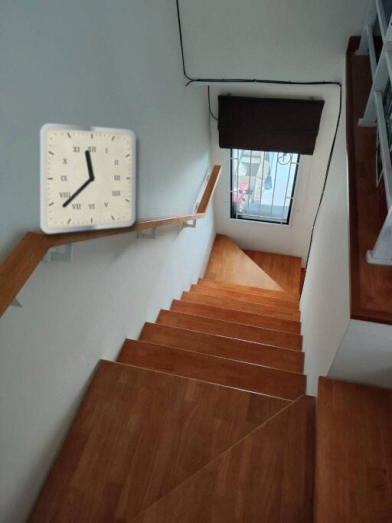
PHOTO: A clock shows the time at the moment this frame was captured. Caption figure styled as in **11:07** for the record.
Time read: **11:38**
